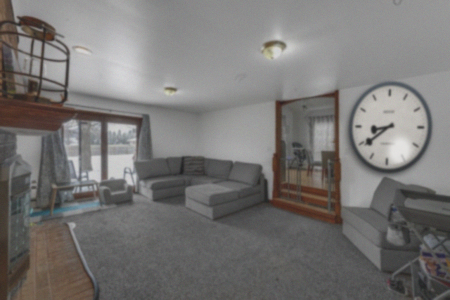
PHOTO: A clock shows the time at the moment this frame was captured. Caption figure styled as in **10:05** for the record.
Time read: **8:39**
